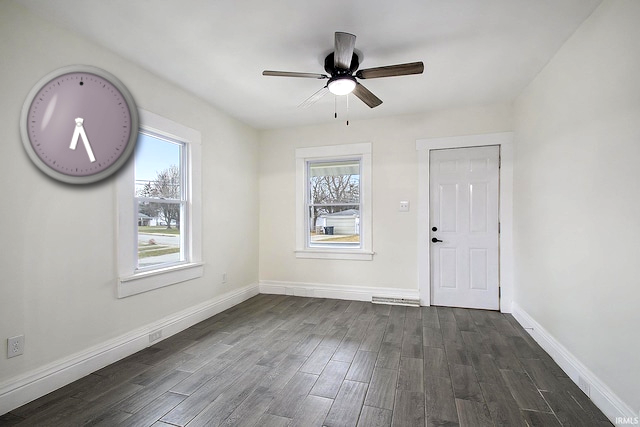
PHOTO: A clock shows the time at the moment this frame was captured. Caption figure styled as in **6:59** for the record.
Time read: **6:26**
